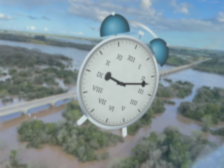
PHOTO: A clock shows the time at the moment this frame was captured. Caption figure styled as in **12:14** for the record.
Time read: **9:12**
